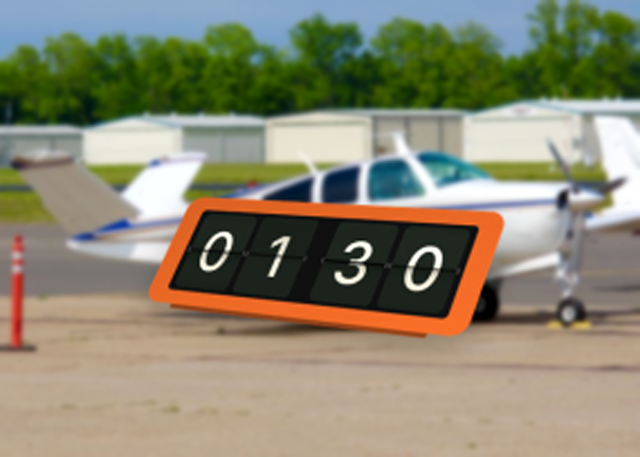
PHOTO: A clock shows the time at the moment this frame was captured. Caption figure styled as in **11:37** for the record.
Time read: **1:30**
